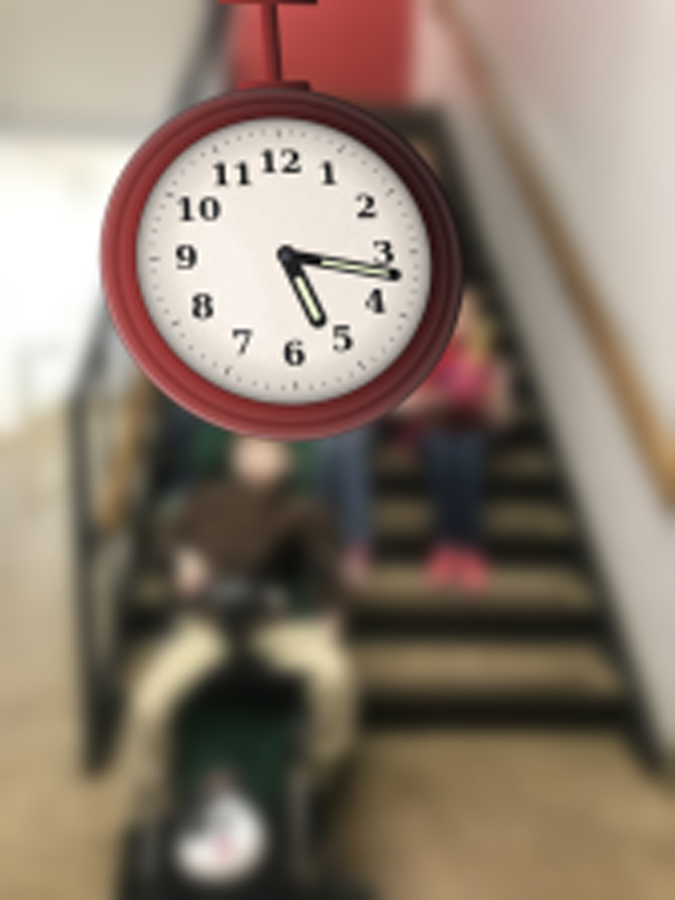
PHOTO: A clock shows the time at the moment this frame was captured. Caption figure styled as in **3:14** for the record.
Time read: **5:17**
